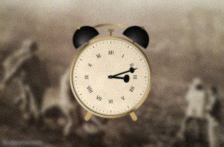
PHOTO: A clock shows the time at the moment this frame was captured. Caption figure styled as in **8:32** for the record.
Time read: **3:12**
